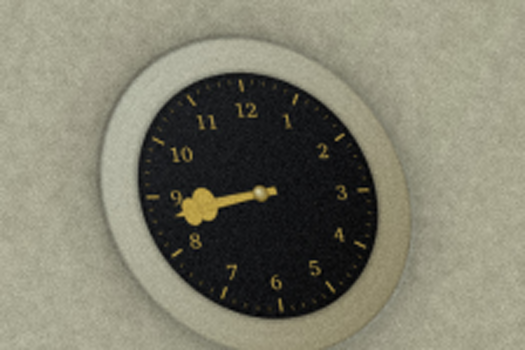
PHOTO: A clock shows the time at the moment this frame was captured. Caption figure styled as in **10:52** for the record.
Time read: **8:43**
